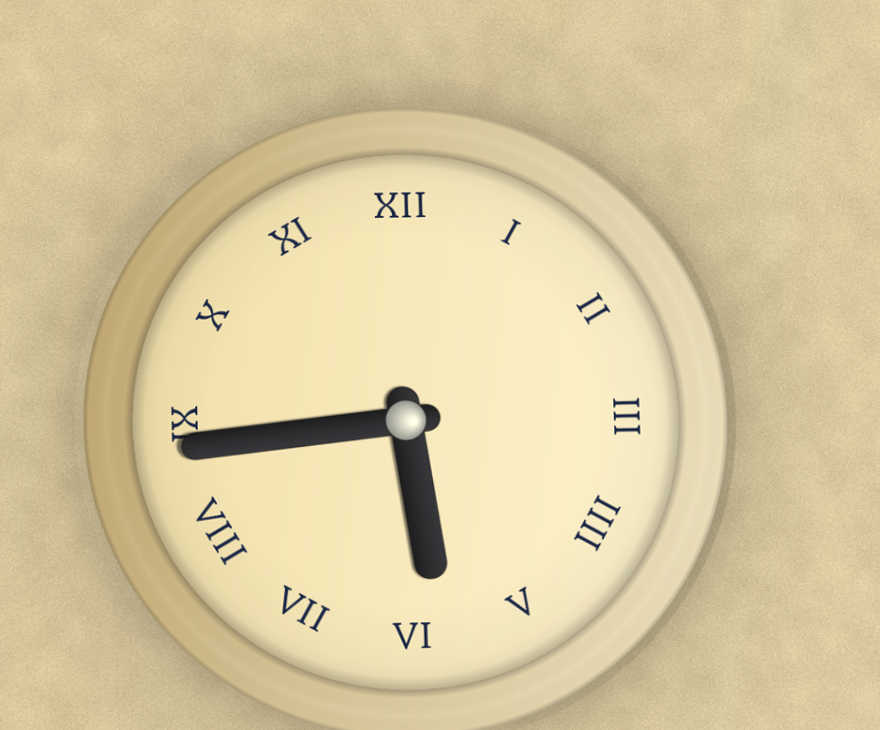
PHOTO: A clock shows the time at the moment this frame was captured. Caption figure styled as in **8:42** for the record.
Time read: **5:44**
